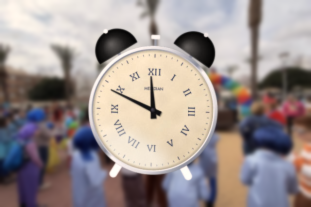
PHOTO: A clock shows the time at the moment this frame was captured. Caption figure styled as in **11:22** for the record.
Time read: **11:49**
